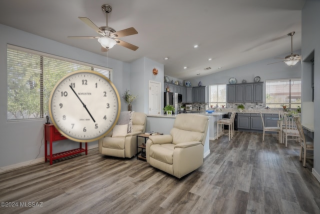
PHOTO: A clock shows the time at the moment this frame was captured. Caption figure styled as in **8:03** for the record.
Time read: **4:54**
